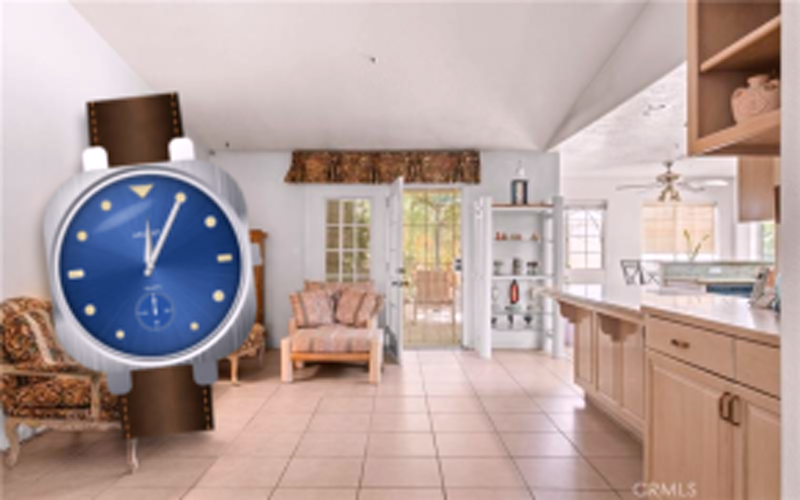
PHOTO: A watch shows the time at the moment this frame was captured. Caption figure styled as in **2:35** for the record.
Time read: **12:05**
